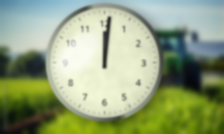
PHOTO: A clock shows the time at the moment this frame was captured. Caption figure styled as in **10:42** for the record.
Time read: **12:01**
